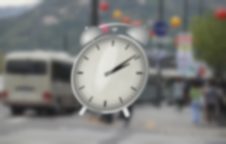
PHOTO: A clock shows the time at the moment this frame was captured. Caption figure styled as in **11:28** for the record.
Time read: **2:09**
